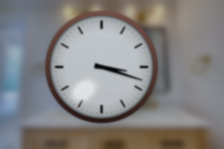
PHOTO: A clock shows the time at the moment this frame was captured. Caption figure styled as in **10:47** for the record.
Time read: **3:18**
